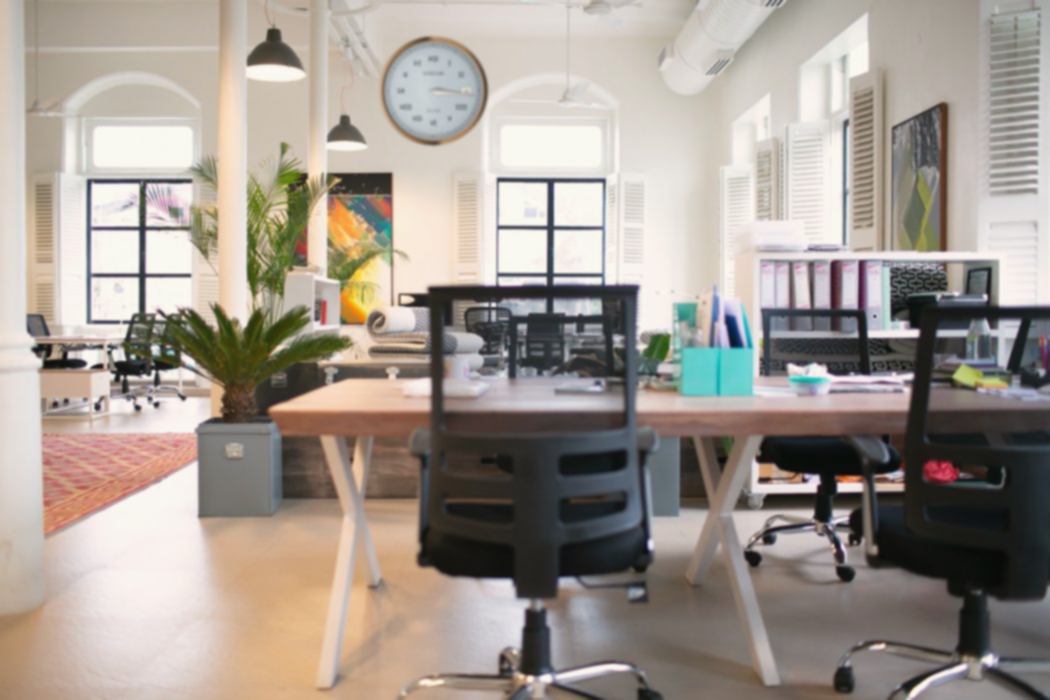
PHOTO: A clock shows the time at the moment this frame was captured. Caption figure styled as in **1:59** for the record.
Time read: **3:16**
